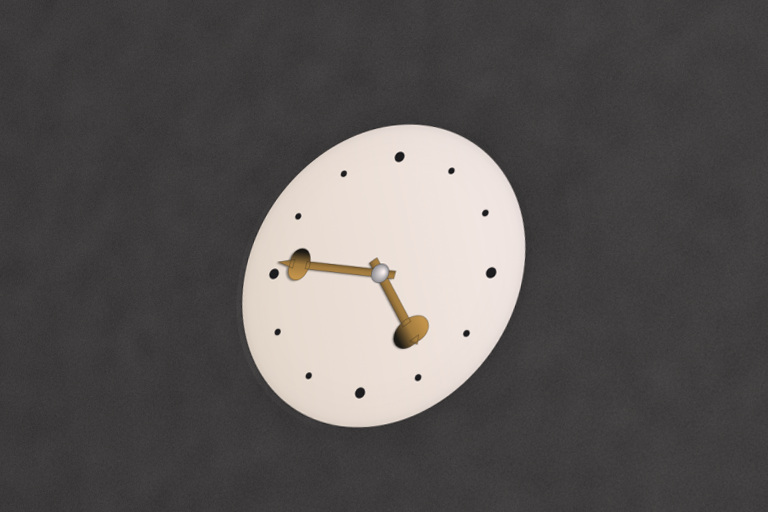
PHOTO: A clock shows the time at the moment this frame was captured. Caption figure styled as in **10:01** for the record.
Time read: **4:46**
